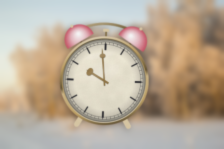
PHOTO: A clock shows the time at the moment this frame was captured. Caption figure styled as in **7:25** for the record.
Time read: **9:59**
